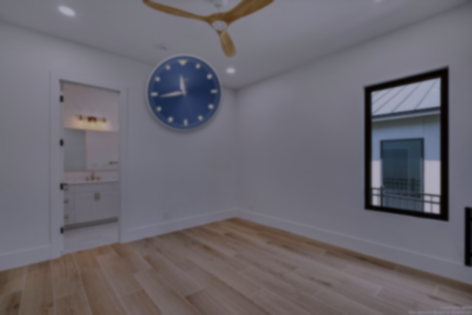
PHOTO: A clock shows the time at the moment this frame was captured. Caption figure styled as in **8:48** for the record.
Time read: **11:44**
